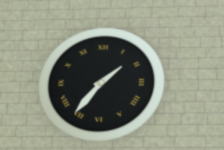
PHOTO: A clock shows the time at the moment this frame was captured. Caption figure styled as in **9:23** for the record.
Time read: **1:36**
